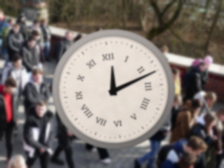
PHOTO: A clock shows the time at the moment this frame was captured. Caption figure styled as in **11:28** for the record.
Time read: **12:12**
